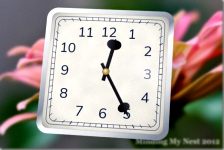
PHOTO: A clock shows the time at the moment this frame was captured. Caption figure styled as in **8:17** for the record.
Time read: **12:25**
